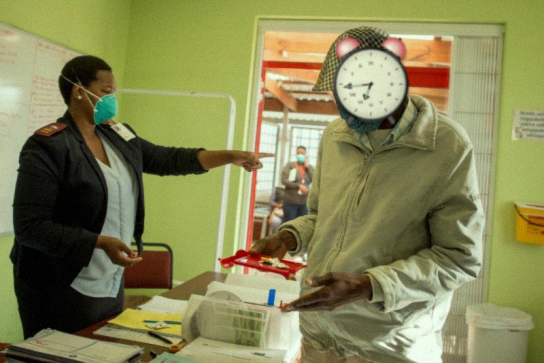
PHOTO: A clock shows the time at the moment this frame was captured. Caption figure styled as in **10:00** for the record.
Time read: **6:44**
